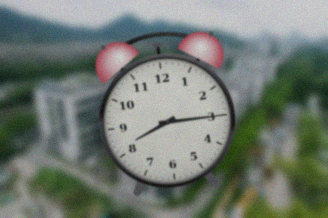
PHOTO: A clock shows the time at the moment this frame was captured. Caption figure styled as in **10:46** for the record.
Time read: **8:15**
